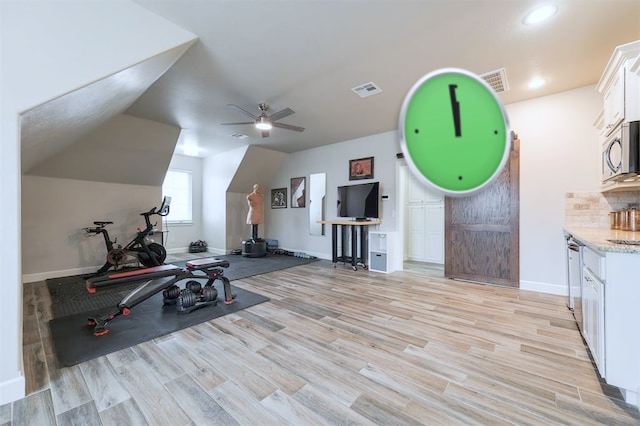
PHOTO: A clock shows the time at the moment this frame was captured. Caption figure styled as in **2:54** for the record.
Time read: **11:59**
